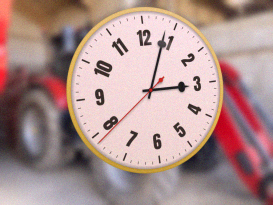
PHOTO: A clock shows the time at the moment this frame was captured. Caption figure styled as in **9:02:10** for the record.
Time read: **3:03:39**
